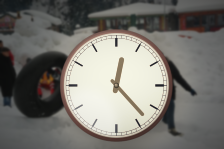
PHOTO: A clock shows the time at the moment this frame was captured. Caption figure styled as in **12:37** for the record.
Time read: **12:23**
